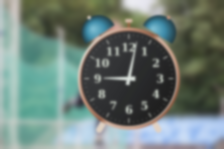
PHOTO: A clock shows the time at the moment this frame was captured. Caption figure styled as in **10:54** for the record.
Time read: **9:02**
